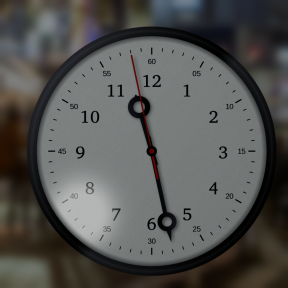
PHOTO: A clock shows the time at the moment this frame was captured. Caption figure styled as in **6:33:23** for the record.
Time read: **11:27:58**
